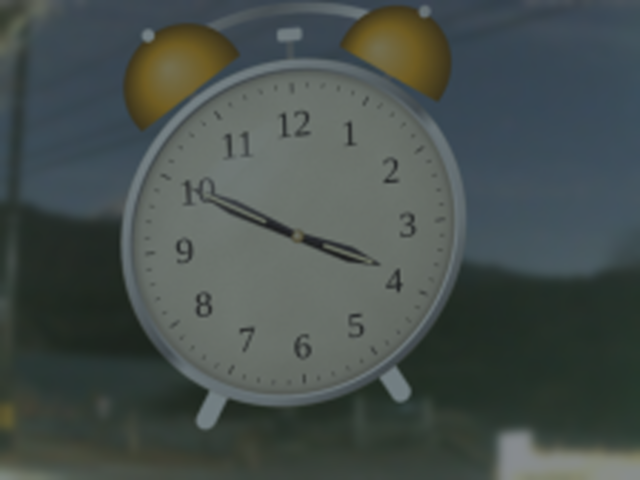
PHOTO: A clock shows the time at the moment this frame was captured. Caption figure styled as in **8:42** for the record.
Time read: **3:50**
